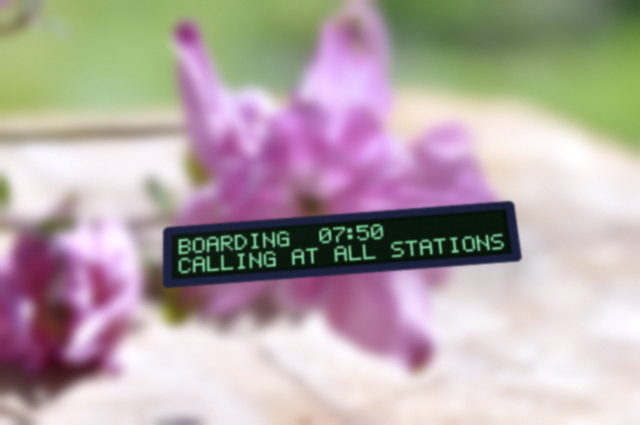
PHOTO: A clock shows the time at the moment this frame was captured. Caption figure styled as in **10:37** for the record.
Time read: **7:50**
